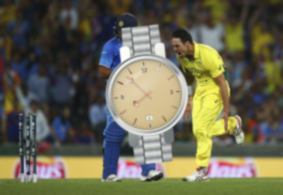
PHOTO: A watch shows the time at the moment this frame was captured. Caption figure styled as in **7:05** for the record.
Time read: **7:53**
